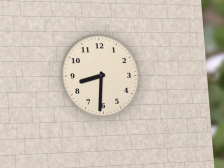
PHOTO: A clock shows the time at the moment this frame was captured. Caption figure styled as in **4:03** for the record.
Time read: **8:31**
